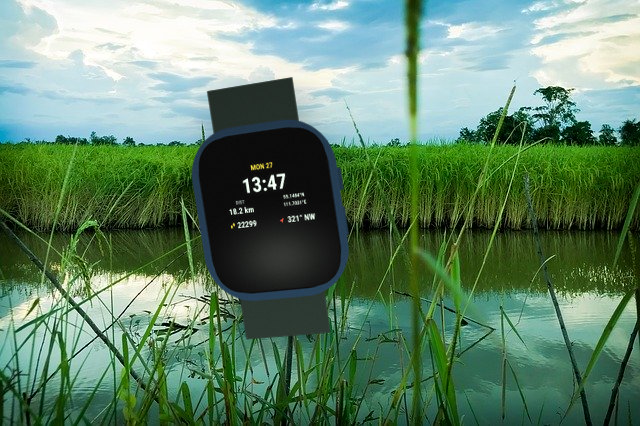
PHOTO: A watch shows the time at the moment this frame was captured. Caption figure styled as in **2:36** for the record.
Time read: **13:47**
